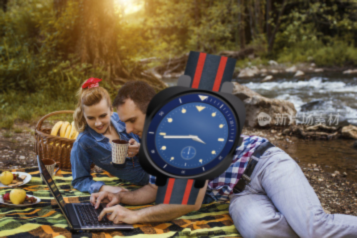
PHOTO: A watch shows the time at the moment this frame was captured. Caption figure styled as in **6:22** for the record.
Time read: **3:44**
